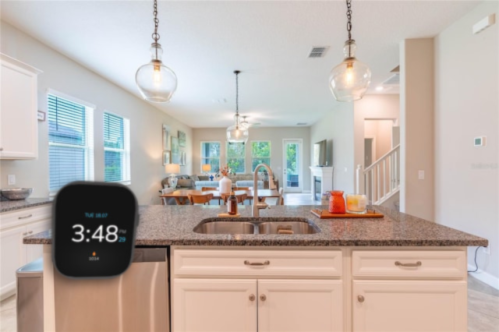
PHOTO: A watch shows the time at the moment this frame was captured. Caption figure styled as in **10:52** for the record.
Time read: **3:48**
